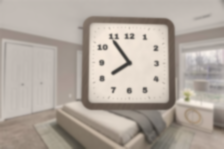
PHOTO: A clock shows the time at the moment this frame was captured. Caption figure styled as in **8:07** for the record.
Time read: **7:54**
